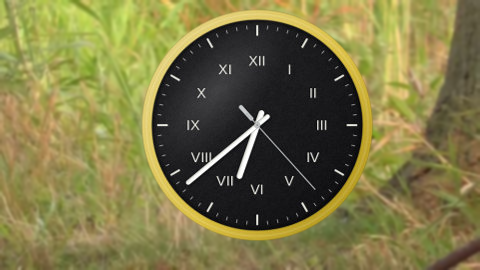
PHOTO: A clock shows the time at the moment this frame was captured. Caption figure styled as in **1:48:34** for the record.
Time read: **6:38:23**
